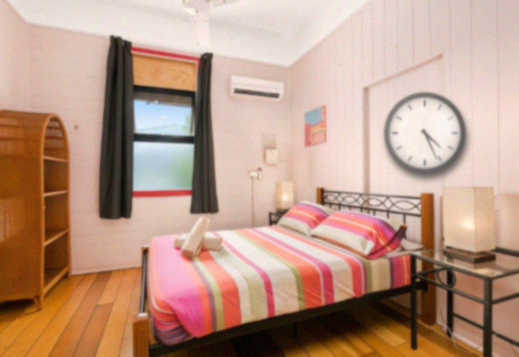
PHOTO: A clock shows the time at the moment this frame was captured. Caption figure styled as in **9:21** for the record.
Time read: **4:26**
